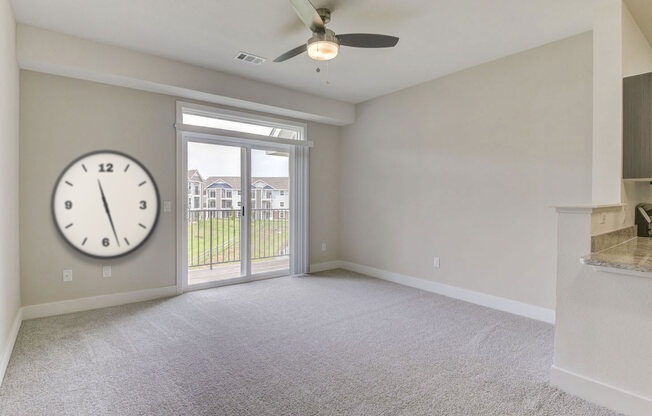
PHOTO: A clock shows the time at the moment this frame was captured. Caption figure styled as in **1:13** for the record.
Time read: **11:27**
